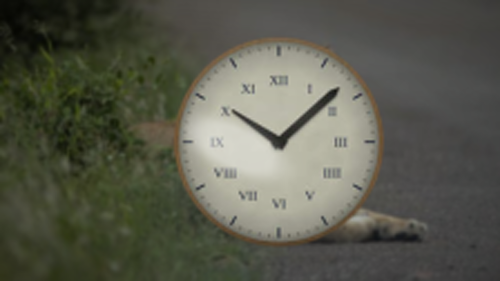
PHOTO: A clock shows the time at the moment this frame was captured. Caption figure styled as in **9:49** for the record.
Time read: **10:08**
